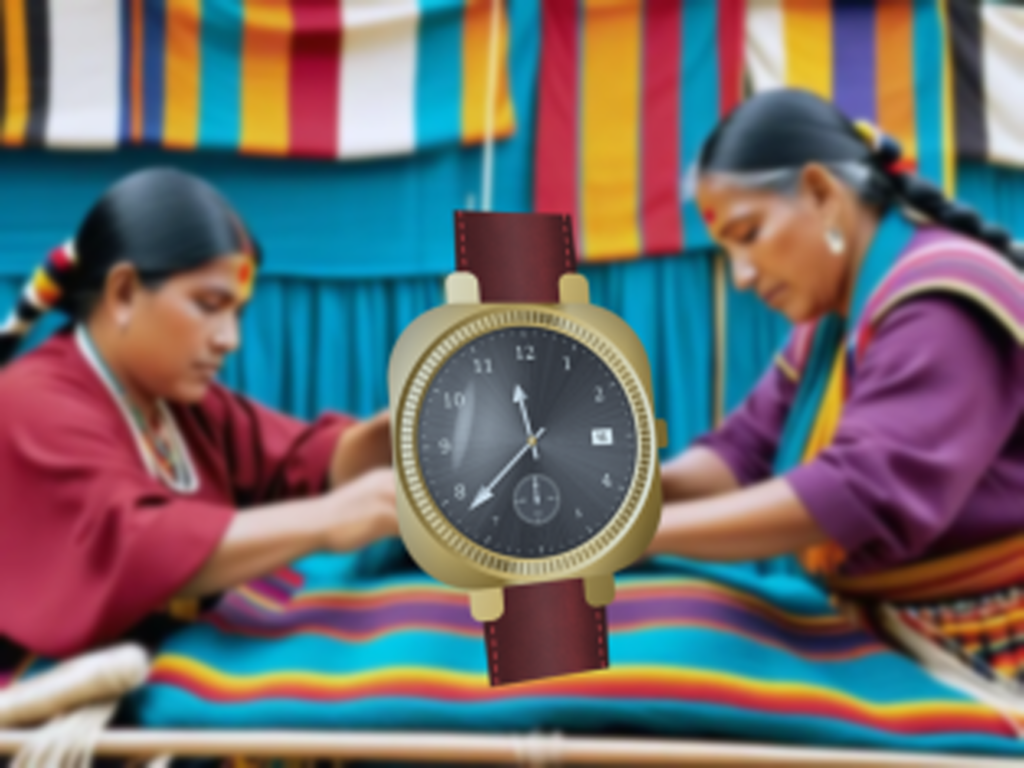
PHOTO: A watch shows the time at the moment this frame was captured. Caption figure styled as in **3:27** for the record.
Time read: **11:38**
